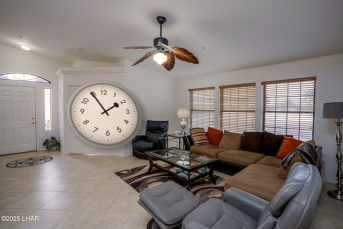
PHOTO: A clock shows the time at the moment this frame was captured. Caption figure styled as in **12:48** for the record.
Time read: **1:55**
